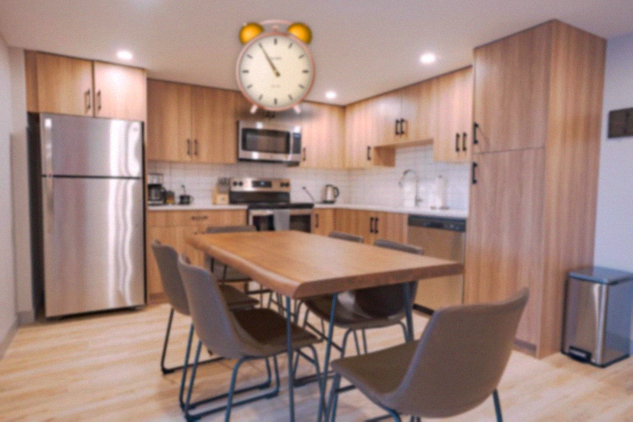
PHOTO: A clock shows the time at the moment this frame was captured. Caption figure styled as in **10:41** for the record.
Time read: **10:55**
